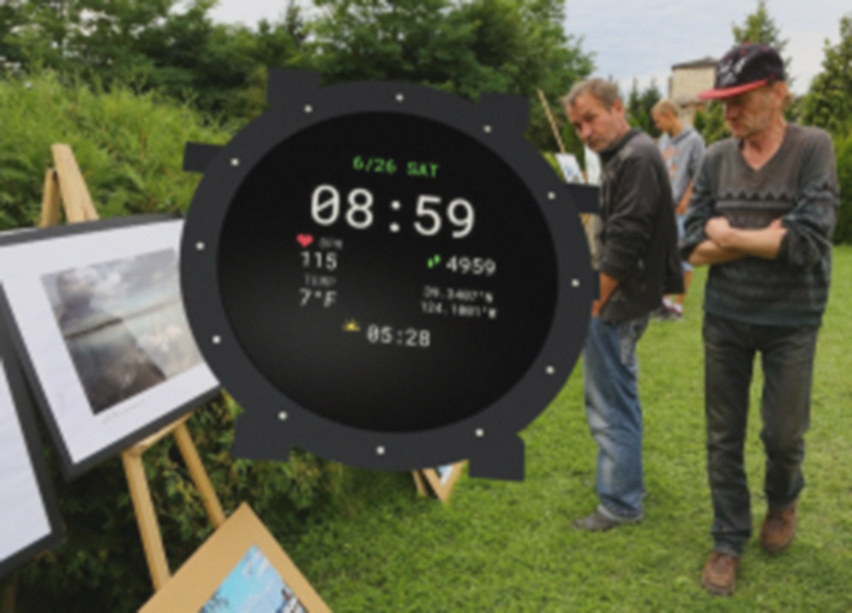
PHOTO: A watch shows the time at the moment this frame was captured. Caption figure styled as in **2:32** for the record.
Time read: **8:59**
